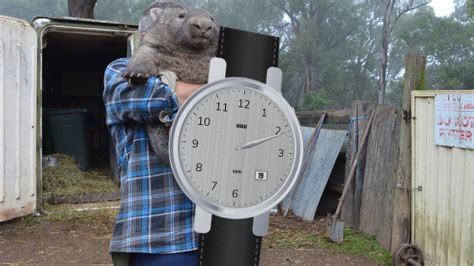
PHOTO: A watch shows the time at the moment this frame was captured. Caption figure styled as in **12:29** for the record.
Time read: **2:11**
